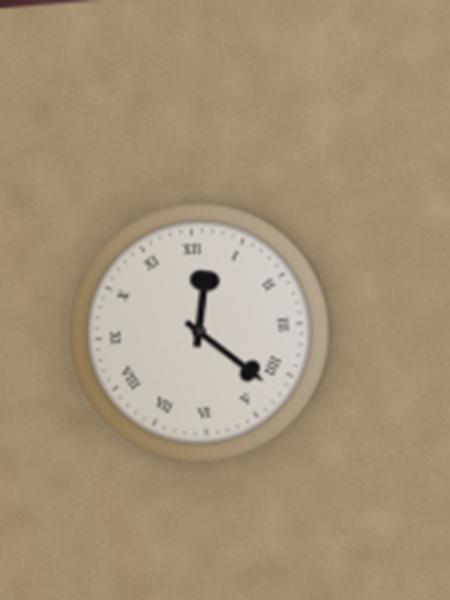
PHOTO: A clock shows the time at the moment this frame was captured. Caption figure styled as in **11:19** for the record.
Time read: **12:22**
